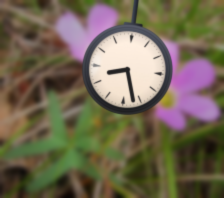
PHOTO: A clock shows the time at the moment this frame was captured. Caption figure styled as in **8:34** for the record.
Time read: **8:27**
